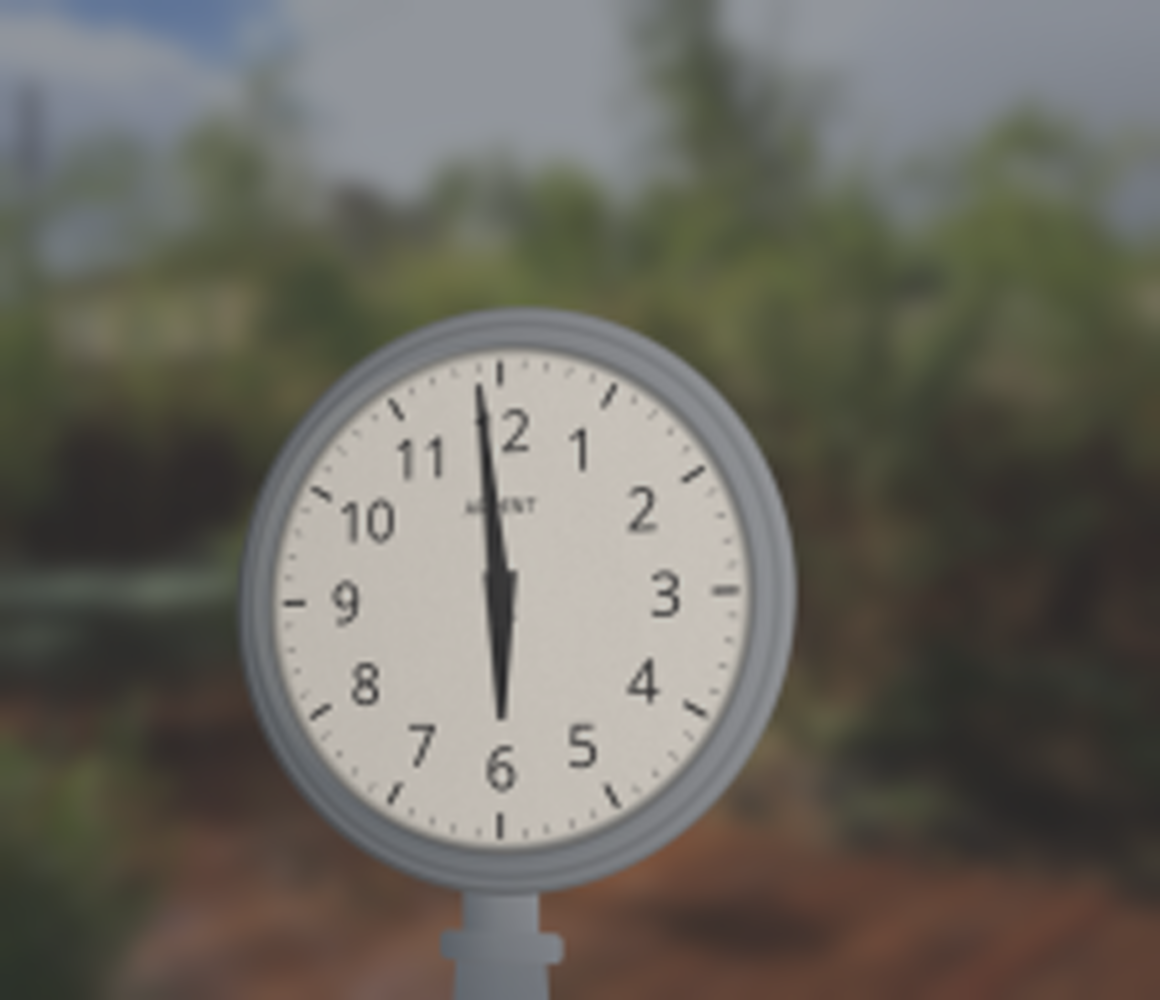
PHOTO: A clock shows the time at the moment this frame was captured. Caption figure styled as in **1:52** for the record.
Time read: **5:59**
